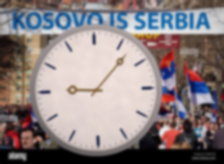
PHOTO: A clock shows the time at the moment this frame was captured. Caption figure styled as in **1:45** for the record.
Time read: **9:07**
